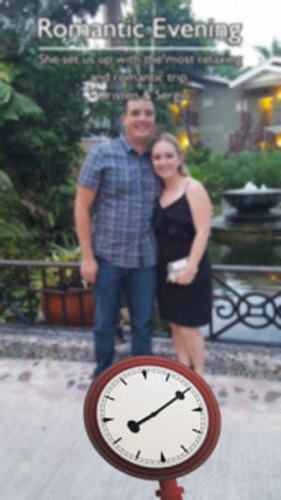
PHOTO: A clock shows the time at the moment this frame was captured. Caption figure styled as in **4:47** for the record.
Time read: **8:10**
